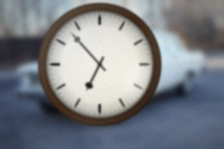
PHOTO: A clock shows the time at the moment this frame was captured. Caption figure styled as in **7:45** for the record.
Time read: **6:53**
